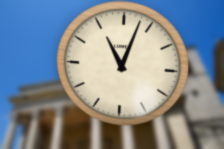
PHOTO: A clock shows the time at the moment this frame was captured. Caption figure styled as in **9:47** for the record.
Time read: **11:03**
